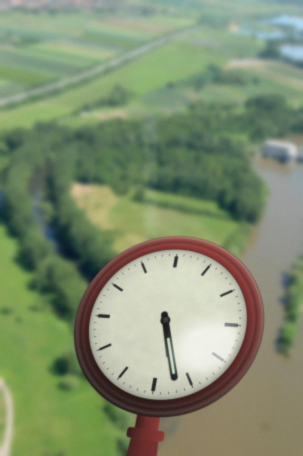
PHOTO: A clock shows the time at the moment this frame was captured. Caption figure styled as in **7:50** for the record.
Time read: **5:27**
